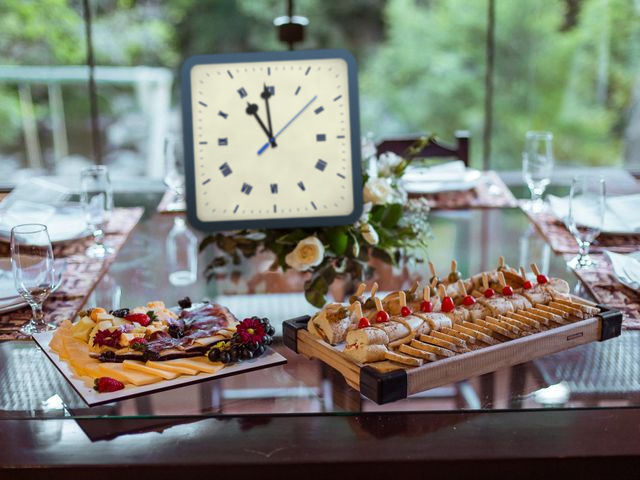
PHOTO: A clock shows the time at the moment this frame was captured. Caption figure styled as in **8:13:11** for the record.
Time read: **10:59:08**
